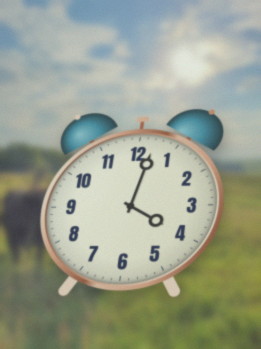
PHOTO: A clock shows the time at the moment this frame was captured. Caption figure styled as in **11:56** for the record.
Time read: **4:02**
